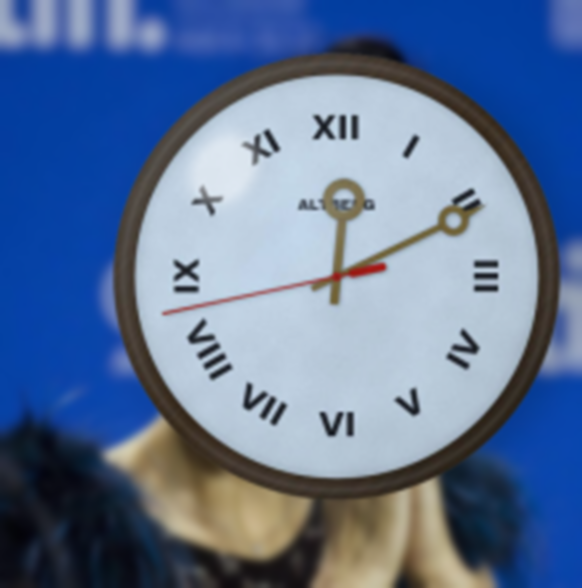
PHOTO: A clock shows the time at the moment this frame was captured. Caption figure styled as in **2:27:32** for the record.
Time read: **12:10:43**
